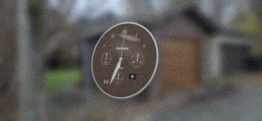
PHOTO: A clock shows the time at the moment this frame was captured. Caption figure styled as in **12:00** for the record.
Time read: **6:33**
